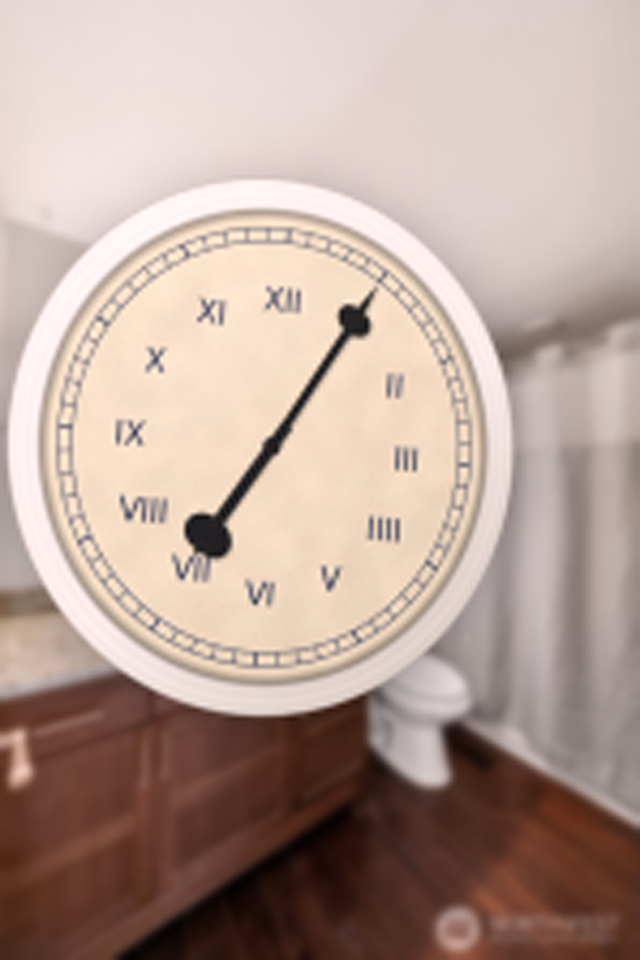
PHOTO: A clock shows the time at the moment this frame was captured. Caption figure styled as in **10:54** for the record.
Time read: **7:05**
